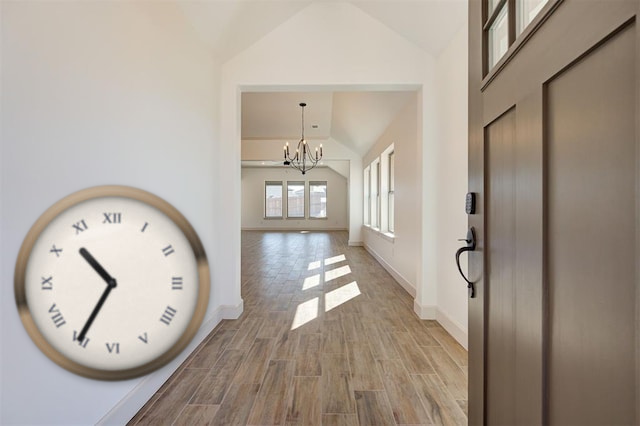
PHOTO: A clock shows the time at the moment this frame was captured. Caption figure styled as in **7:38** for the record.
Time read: **10:35**
